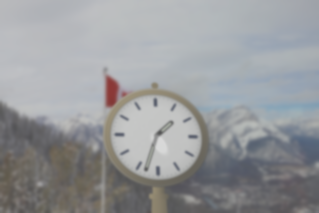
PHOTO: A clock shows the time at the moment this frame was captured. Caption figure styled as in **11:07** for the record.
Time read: **1:33**
